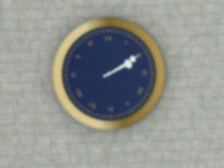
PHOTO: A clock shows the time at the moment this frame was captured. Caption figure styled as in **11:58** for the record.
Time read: **2:10**
